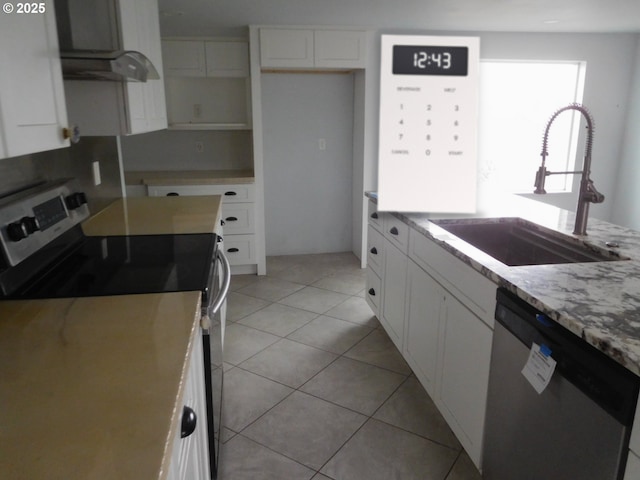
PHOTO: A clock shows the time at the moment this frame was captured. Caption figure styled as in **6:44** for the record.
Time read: **12:43**
